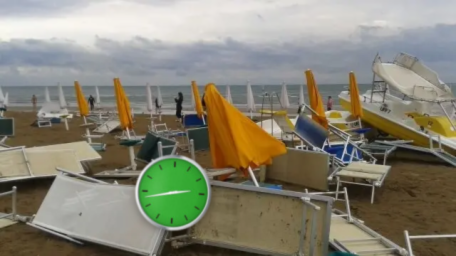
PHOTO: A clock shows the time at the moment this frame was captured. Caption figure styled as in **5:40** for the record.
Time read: **2:43**
